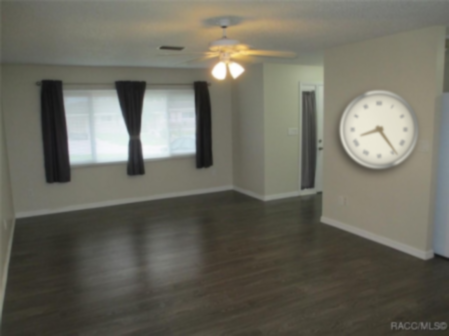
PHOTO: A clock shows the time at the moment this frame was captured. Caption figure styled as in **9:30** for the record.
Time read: **8:24**
